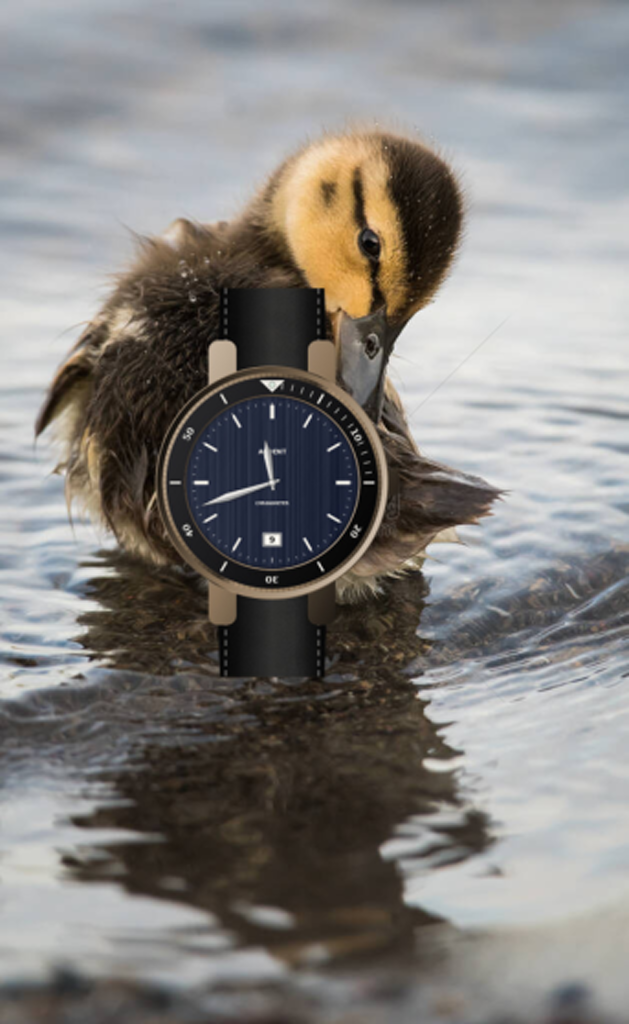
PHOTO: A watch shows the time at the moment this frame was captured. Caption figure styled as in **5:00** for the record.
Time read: **11:42**
